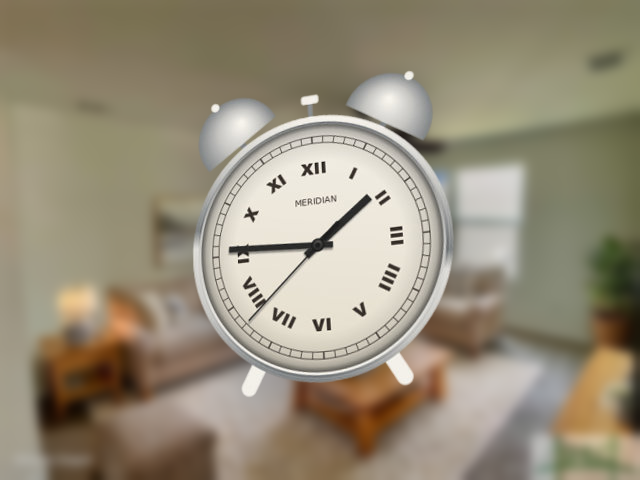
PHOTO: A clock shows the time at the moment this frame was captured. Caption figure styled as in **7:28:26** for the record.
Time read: **1:45:38**
